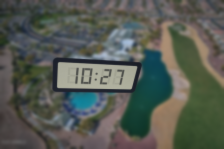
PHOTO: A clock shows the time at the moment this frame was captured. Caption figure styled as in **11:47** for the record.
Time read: **10:27**
